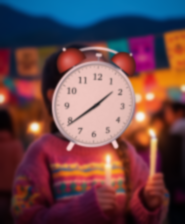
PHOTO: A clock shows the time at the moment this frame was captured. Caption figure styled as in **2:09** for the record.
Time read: **1:39**
